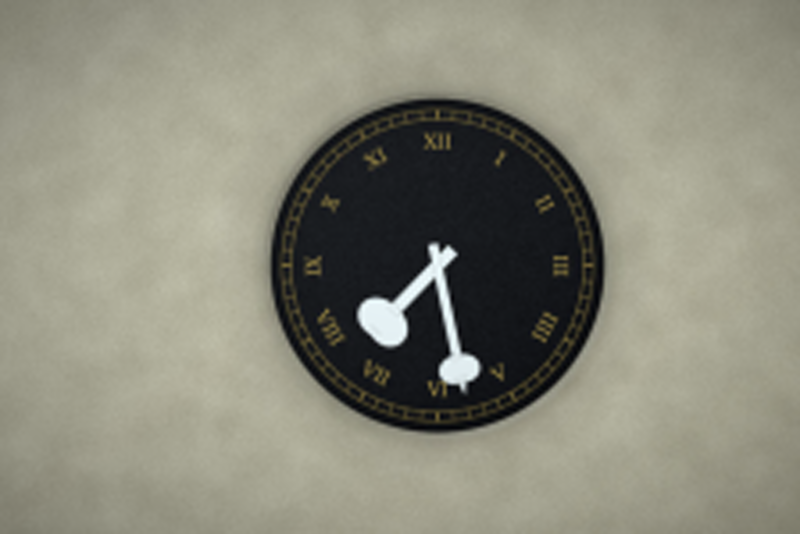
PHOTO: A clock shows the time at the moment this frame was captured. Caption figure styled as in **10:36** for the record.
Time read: **7:28**
